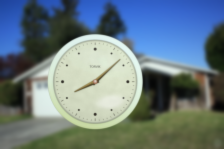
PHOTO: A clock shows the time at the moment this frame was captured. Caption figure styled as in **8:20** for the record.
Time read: **8:08**
